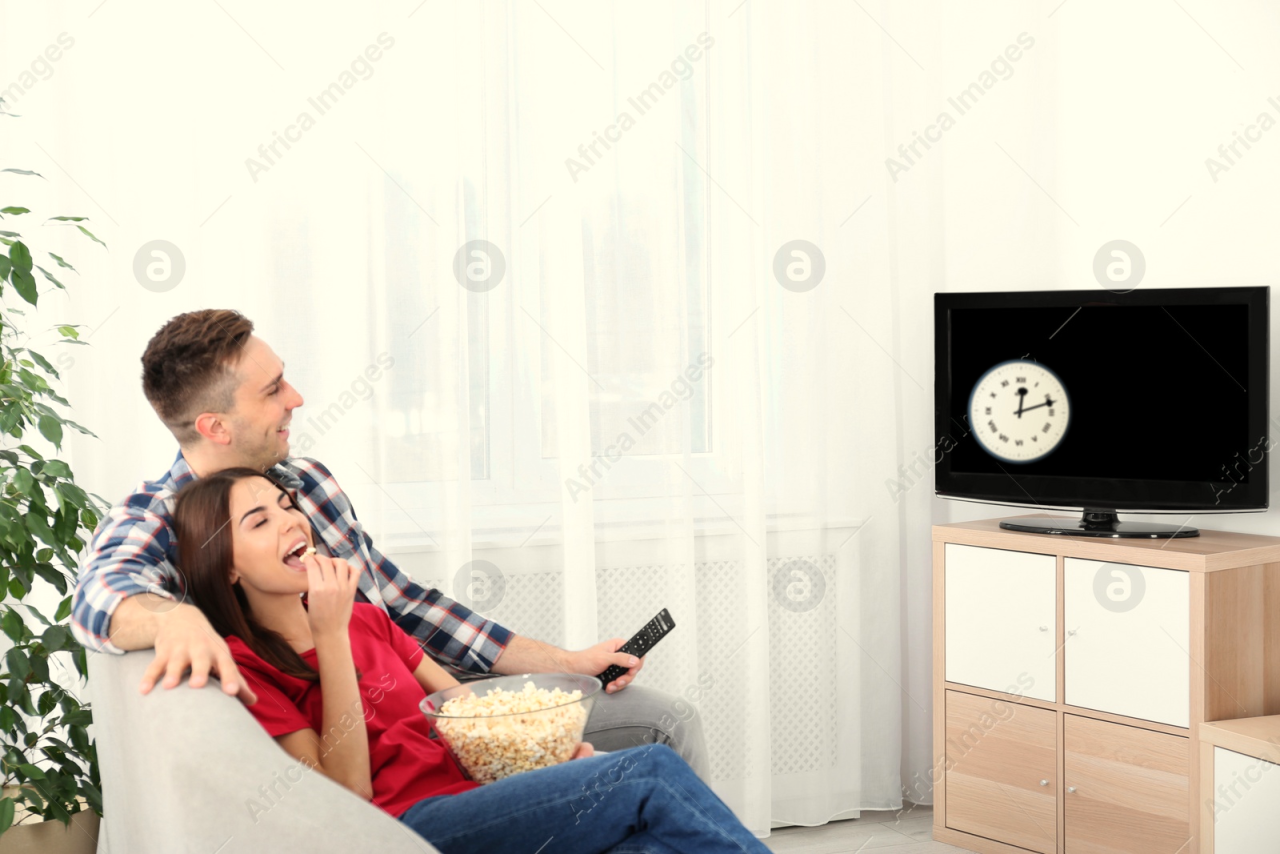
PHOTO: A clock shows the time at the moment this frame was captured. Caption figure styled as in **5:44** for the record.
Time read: **12:12**
